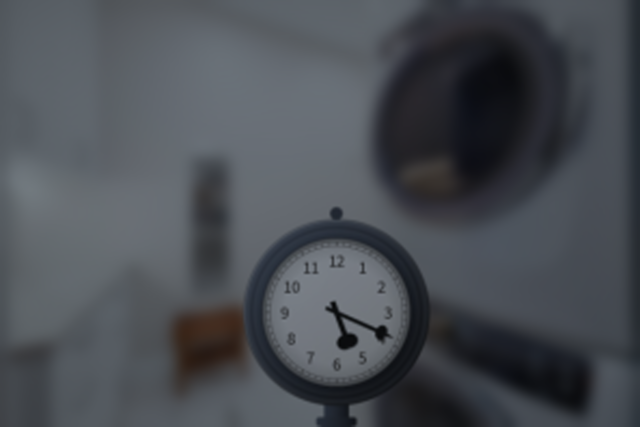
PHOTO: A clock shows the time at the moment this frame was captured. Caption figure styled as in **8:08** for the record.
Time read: **5:19**
